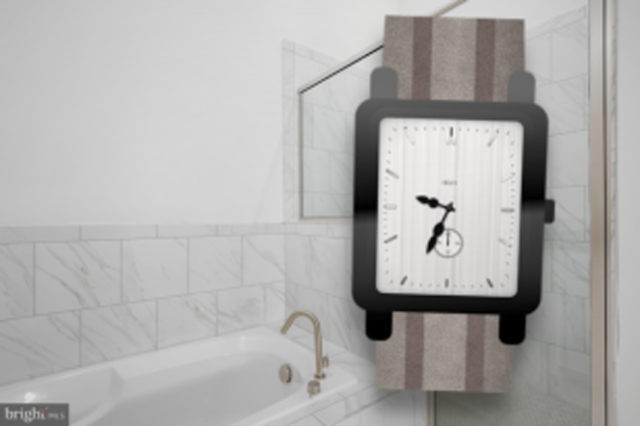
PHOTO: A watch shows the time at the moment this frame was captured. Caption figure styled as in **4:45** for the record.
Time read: **9:34**
